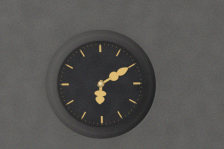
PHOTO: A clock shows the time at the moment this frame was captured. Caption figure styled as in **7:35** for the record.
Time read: **6:10**
